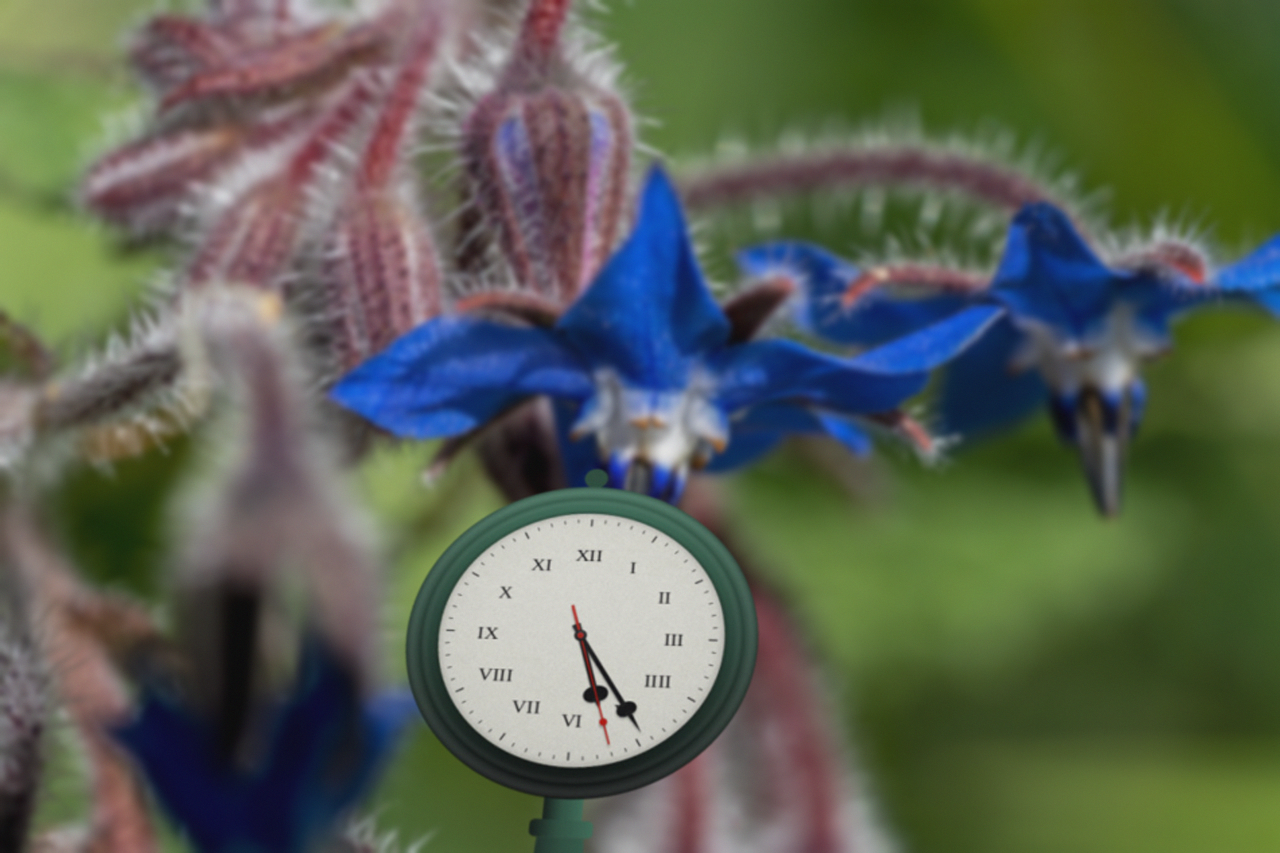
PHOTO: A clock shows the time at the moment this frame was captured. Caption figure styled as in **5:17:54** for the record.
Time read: **5:24:27**
